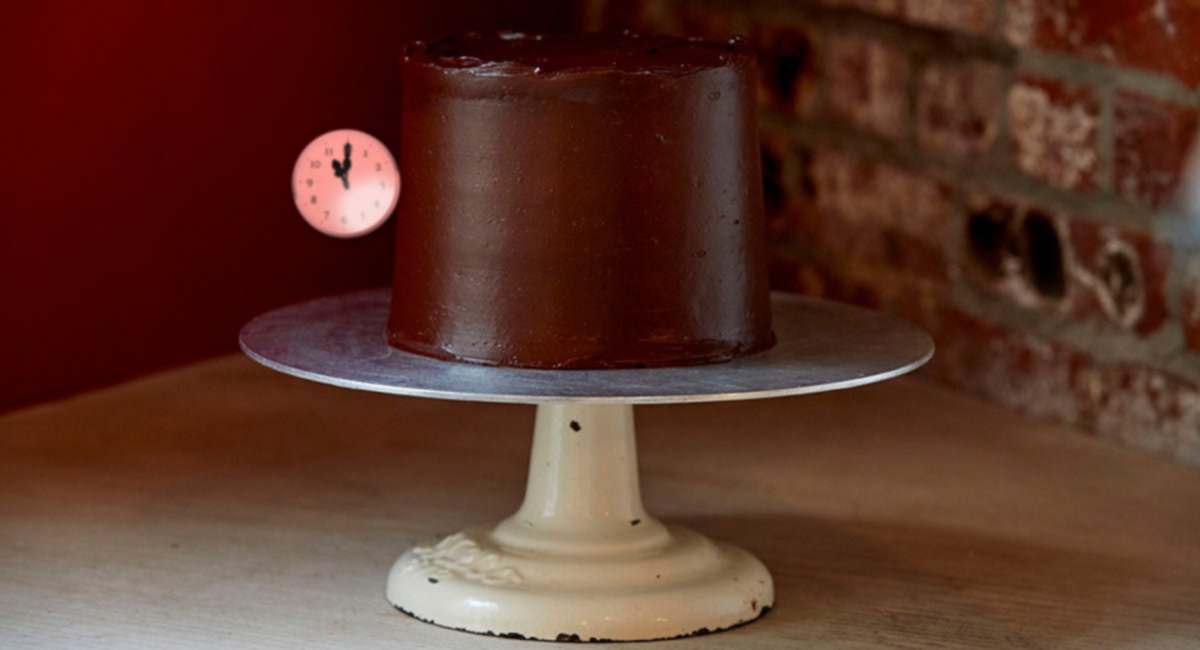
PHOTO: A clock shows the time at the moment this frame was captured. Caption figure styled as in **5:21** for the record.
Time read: **11:00**
